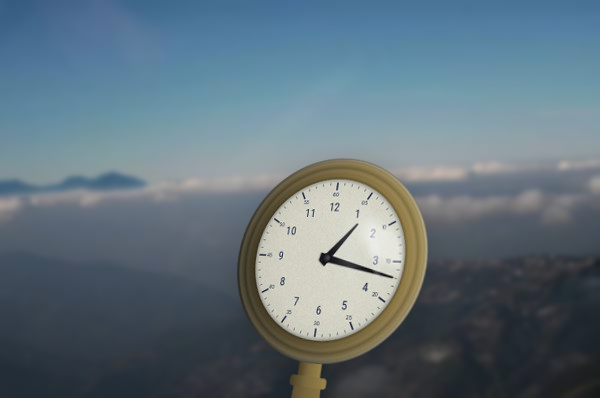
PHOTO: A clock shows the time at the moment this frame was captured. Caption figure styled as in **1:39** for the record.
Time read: **1:17**
